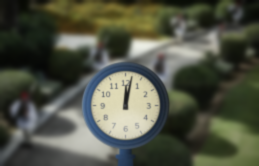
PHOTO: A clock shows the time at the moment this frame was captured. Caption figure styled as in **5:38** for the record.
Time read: **12:02**
